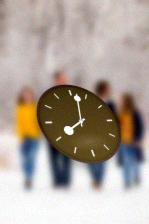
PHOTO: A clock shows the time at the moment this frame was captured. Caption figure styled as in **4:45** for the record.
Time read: **8:02**
